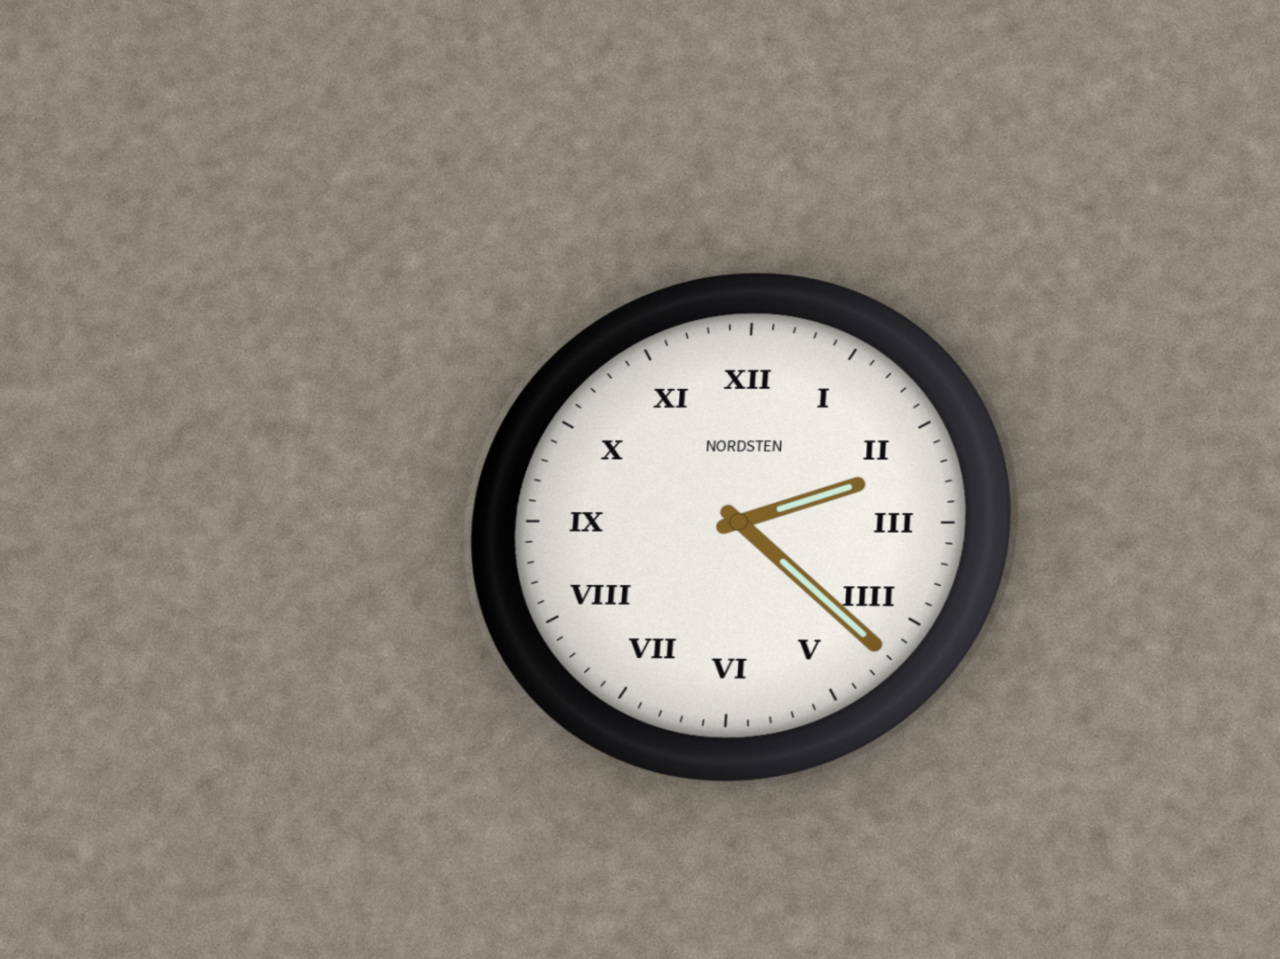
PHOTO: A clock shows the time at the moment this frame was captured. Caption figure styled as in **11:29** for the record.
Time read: **2:22**
